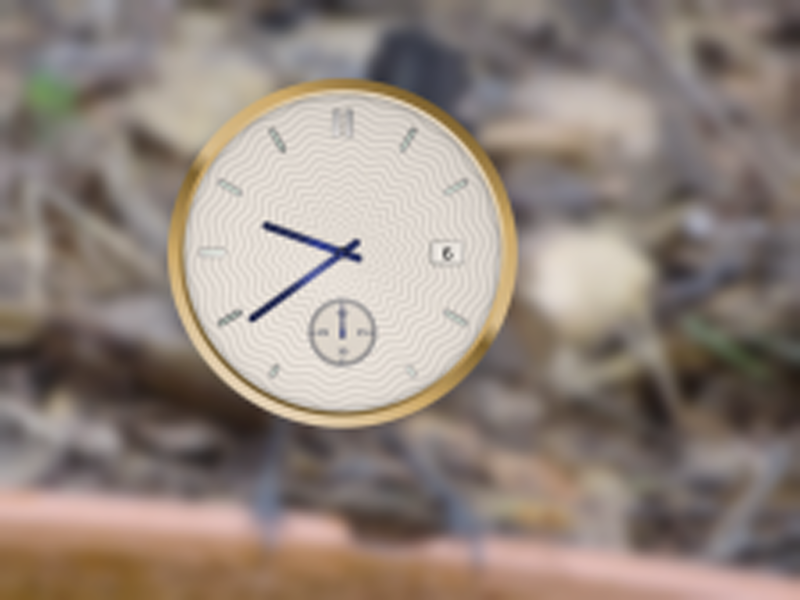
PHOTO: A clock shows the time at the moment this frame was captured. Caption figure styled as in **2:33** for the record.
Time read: **9:39**
